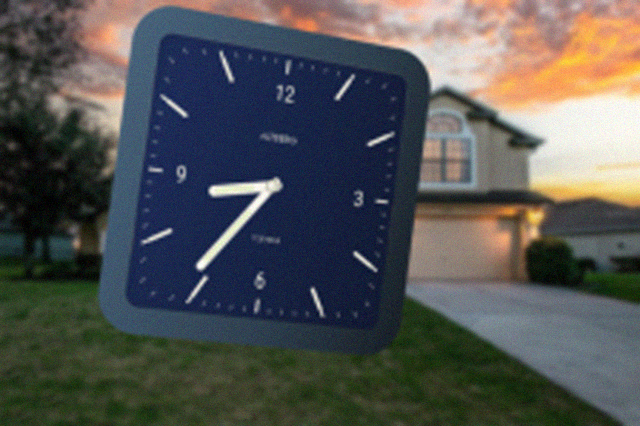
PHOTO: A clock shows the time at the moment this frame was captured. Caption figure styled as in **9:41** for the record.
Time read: **8:36**
